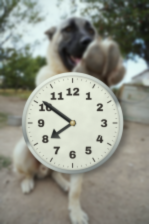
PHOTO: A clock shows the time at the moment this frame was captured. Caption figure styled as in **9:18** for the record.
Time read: **7:51**
